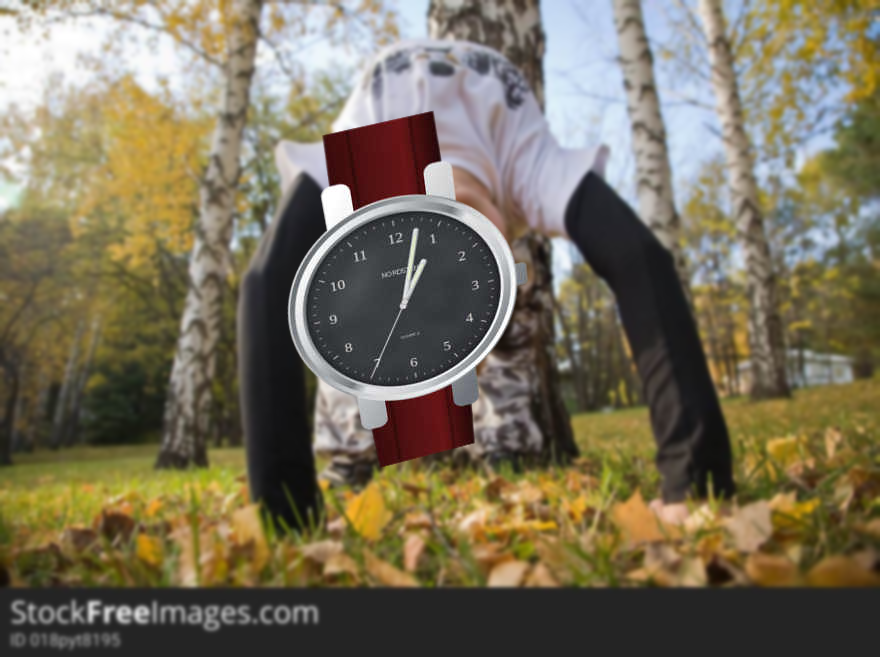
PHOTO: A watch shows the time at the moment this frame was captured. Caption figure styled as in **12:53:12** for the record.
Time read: **1:02:35**
